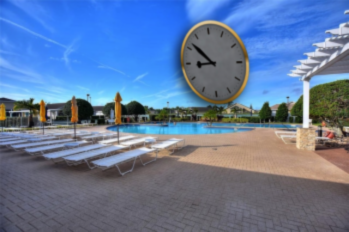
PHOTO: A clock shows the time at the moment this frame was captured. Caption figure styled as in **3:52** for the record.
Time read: **8:52**
